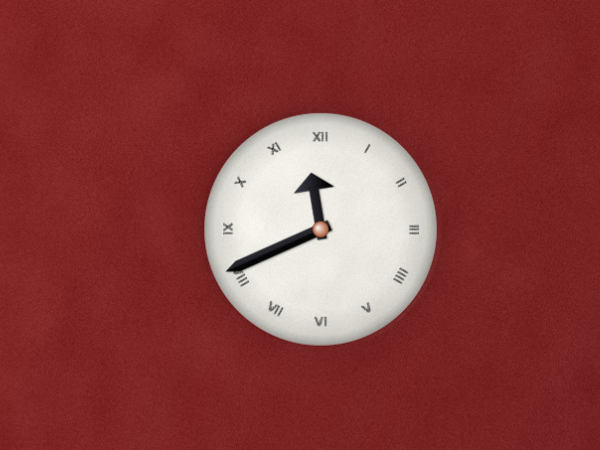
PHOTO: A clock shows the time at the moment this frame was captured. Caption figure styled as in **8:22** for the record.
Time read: **11:41**
